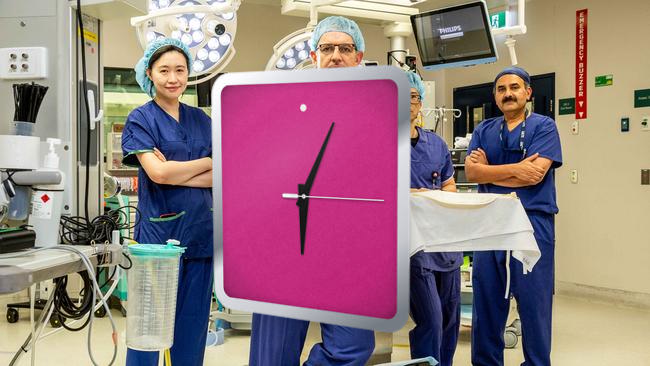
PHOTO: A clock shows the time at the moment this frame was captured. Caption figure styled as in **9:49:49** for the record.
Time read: **6:04:15**
